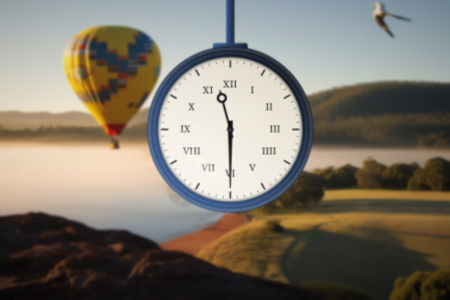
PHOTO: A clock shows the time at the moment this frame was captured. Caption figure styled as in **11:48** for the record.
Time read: **11:30**
